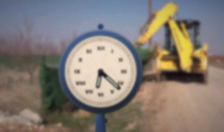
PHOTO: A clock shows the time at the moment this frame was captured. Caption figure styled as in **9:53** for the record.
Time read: **6:22**
